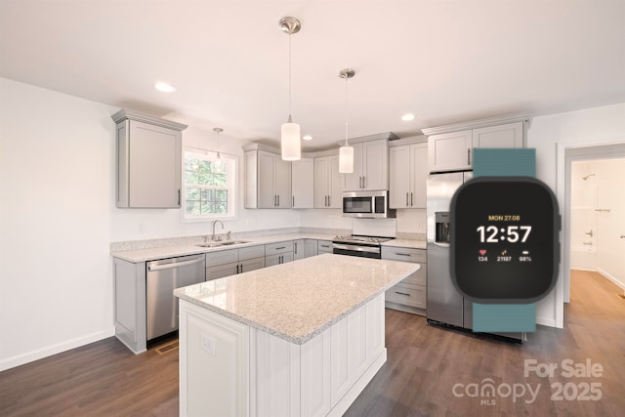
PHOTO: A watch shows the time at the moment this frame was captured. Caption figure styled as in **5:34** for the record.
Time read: **12:57**
